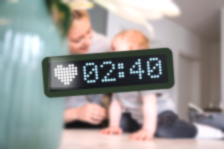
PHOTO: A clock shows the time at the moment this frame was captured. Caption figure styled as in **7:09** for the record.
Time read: **2:40**
